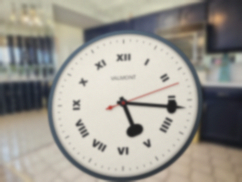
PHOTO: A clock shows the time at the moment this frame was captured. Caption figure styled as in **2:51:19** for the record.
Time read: **5:16:12**
